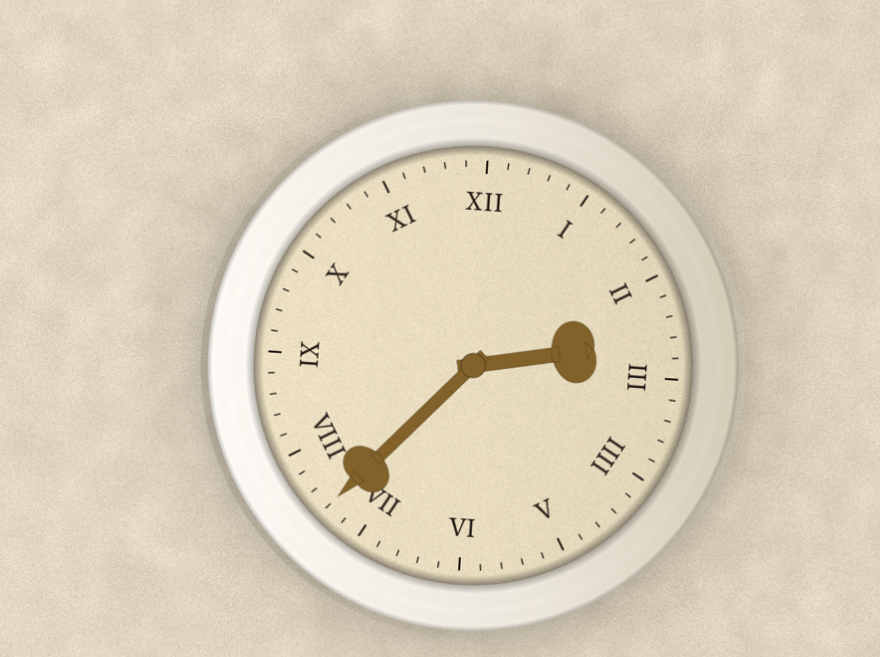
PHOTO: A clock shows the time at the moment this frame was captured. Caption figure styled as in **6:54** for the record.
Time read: **2:37**
